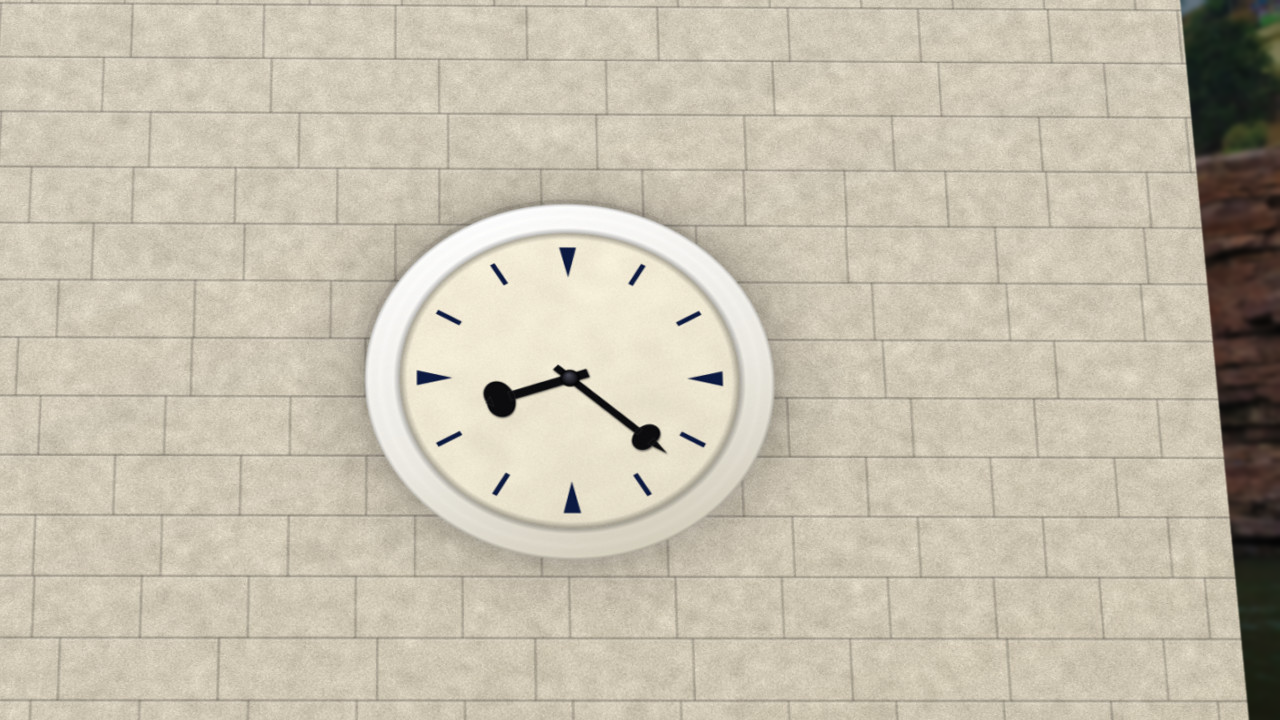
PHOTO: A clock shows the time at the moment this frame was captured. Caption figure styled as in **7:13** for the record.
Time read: **8:22**
